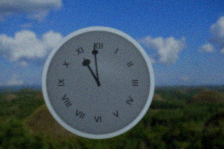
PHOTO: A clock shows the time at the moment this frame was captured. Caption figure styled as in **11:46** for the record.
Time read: **10:59**
